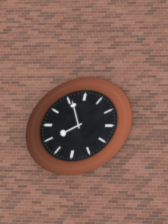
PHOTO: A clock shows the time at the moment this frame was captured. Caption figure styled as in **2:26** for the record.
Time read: **7:56**
